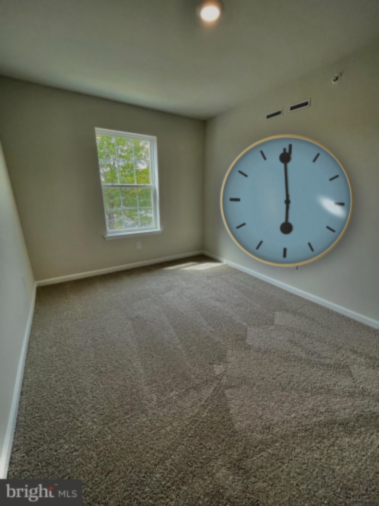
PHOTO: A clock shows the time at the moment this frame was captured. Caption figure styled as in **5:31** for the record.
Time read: **5:59**
